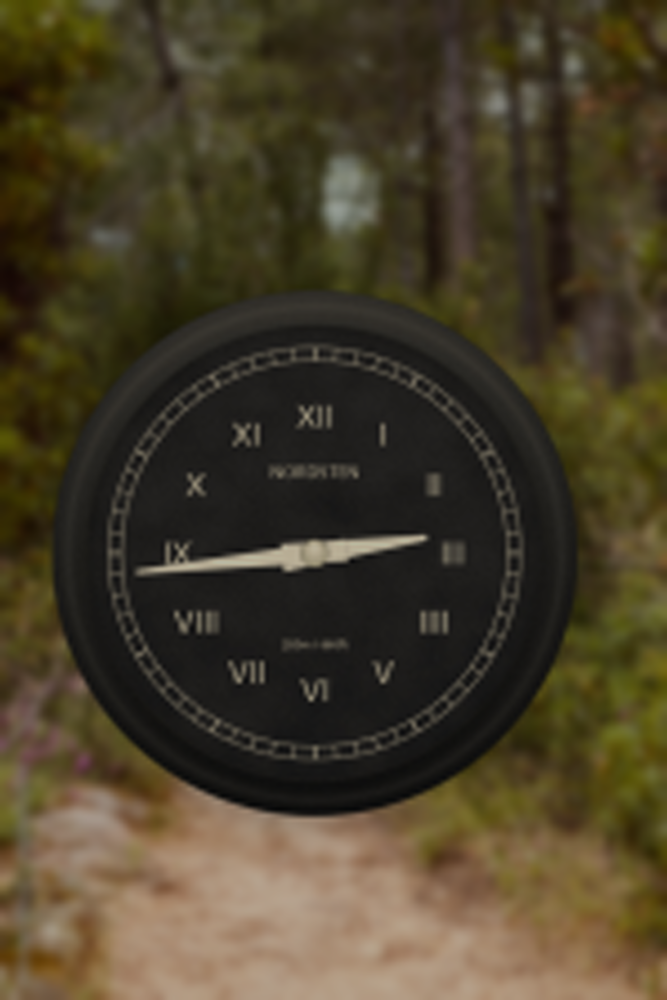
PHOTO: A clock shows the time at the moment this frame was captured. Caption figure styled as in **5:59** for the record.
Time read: **2:44**
